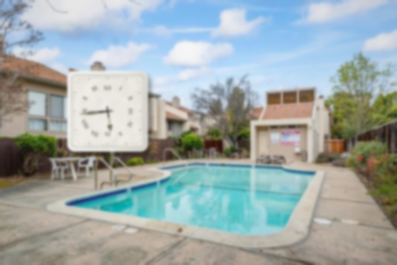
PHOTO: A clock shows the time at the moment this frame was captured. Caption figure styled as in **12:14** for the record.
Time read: **5:44**
